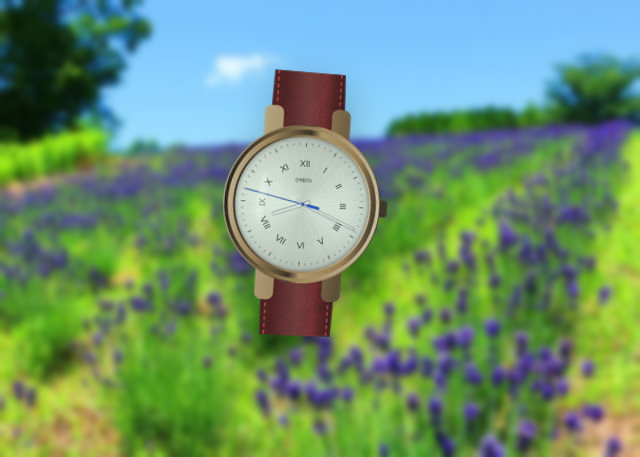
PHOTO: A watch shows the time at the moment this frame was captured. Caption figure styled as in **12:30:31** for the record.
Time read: **8:18:47**
